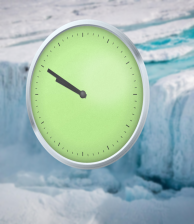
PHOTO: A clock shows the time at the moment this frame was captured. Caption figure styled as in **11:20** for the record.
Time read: **9:50**
